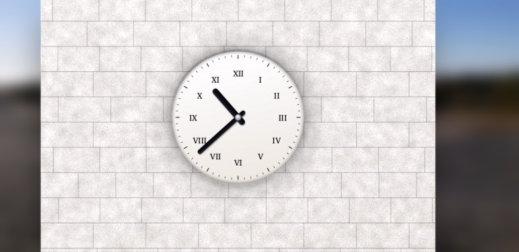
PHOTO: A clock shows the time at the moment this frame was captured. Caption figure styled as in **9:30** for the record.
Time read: **10:38**
